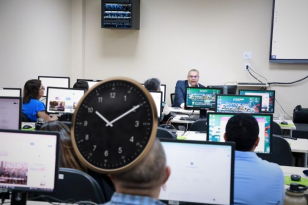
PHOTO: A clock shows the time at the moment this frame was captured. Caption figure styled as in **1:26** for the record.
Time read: **10:10**
